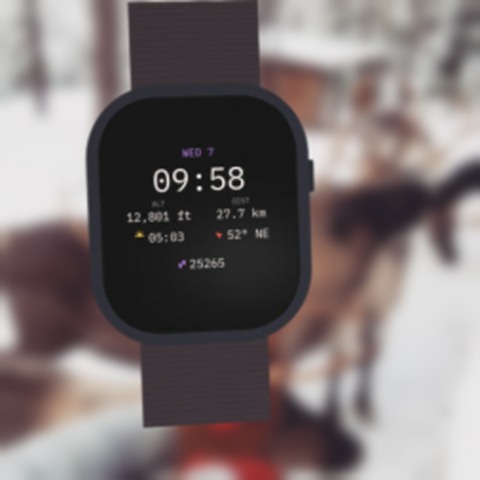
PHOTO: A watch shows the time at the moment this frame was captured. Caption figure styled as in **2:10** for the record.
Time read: **9:58**
